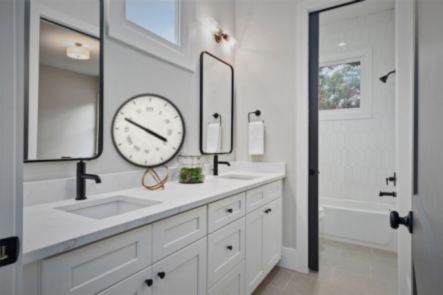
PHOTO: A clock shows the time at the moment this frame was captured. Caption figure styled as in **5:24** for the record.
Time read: **3:49**
